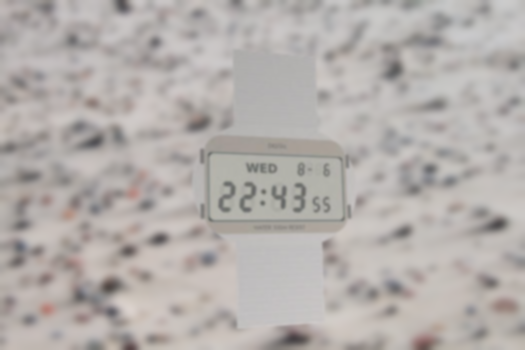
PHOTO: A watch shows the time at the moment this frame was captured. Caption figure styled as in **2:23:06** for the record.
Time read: **22:43:55**
